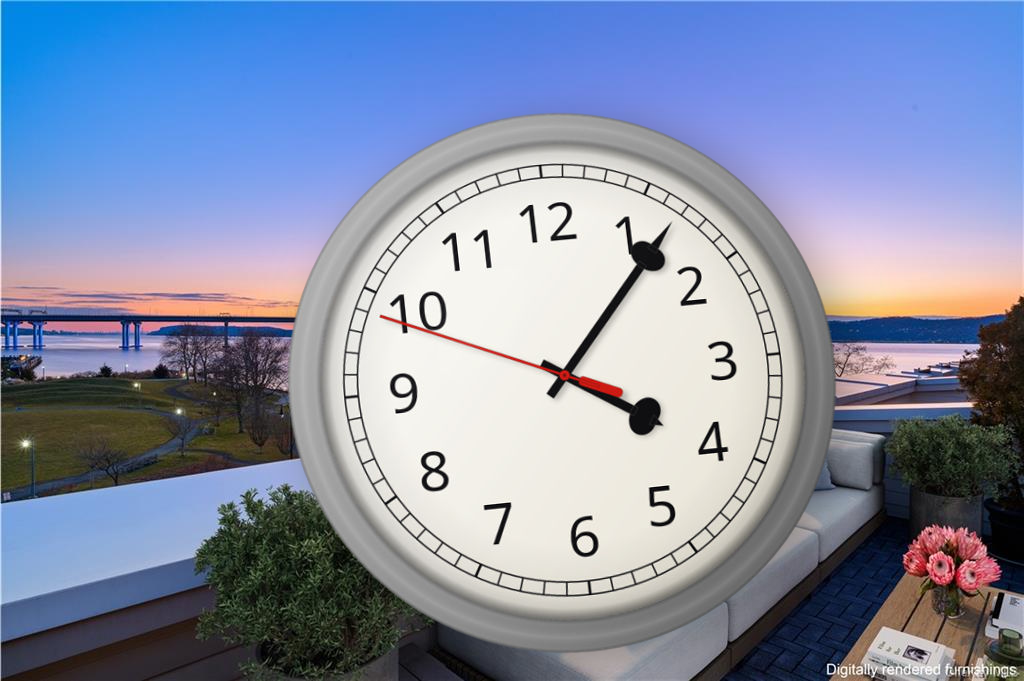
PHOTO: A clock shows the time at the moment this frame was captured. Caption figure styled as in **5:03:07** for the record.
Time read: **4:06:49**
